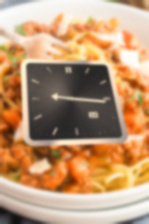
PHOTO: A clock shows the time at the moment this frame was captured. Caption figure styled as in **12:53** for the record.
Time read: **9:16**
